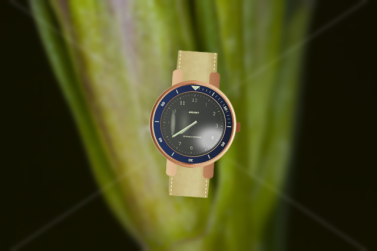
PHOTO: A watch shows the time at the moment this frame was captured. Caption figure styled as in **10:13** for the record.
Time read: **7:39**
